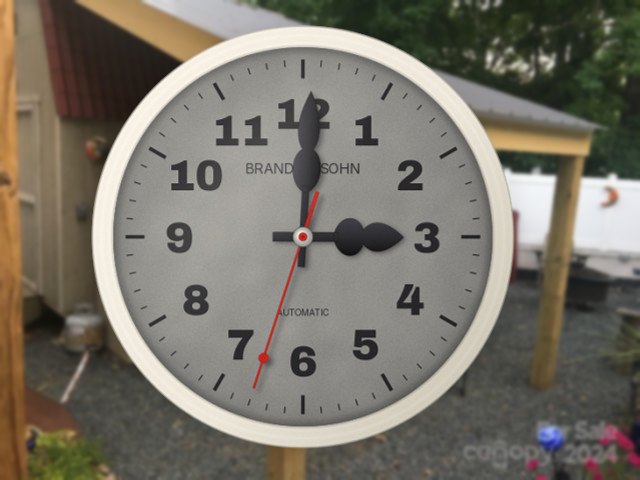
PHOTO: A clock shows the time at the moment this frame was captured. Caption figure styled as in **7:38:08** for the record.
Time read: **3:00:33**
